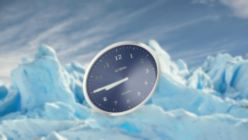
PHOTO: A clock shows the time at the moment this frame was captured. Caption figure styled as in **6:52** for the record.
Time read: **8:45**
